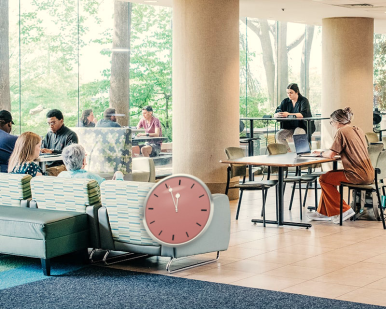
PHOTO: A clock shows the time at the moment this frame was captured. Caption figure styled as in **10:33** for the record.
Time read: **11:56**
